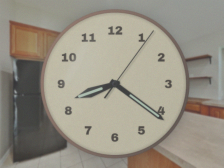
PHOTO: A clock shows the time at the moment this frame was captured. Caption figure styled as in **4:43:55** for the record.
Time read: **8:21:06**
